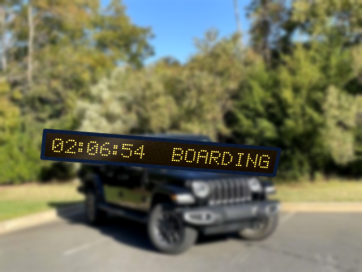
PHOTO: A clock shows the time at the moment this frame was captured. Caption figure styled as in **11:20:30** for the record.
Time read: **2:06:54**
